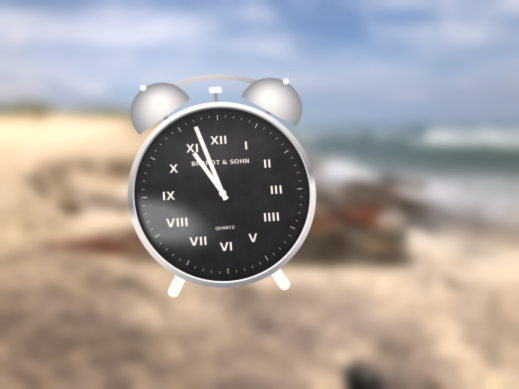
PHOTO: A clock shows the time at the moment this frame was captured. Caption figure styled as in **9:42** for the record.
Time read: **10:57**
